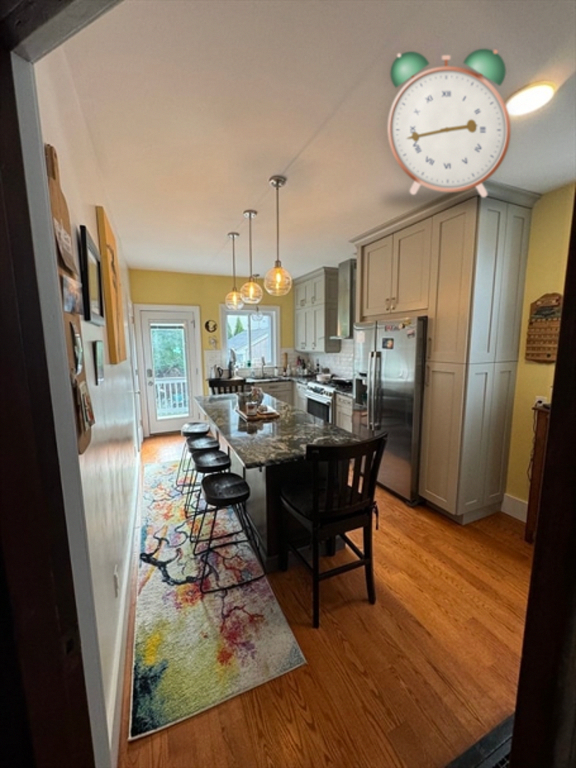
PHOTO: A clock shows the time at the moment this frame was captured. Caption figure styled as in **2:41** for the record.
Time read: **2:43**
